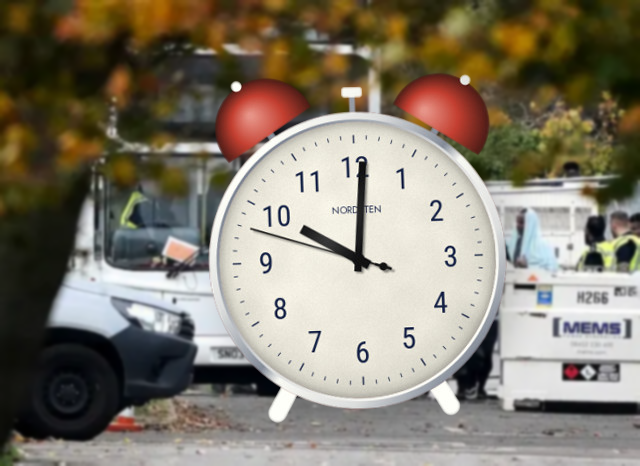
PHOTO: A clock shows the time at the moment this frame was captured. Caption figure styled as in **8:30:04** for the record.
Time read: **10:00:48**
